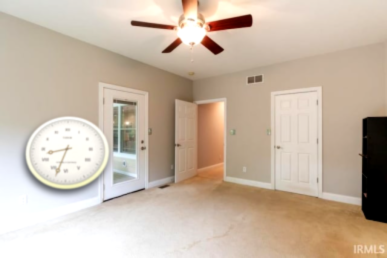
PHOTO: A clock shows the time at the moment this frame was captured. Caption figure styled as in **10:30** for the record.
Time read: **8:33**
